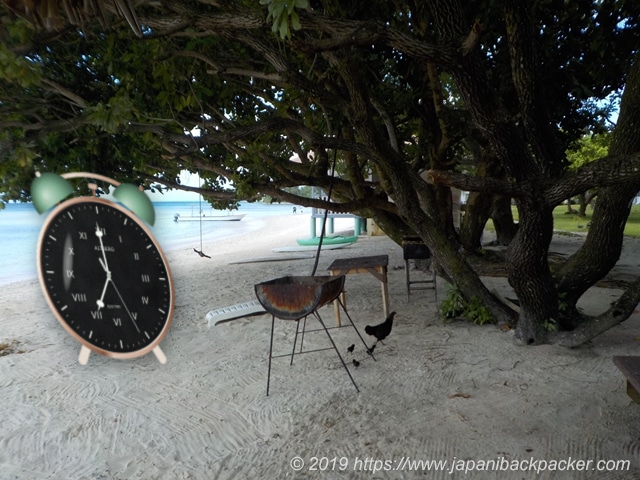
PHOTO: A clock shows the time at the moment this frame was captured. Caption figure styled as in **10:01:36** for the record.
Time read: **6:59:26**
